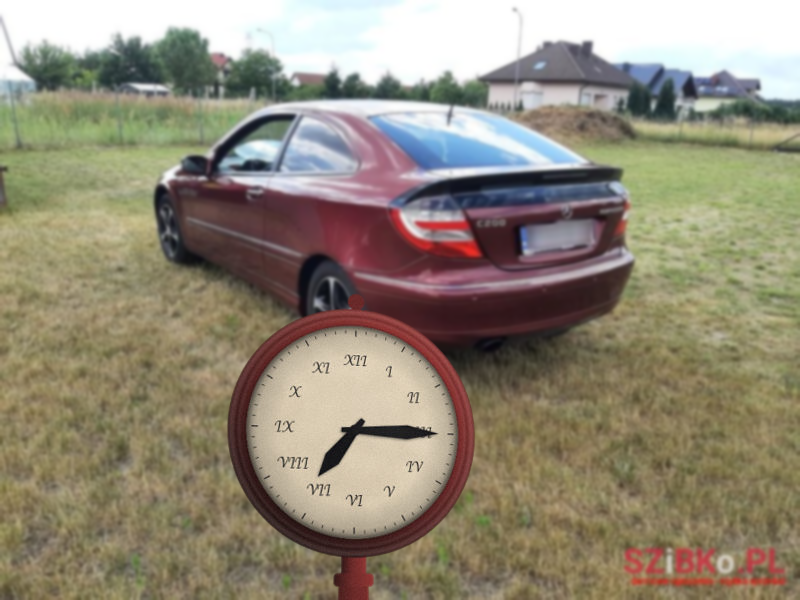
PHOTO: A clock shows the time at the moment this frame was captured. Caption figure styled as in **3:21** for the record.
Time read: **7:15**
